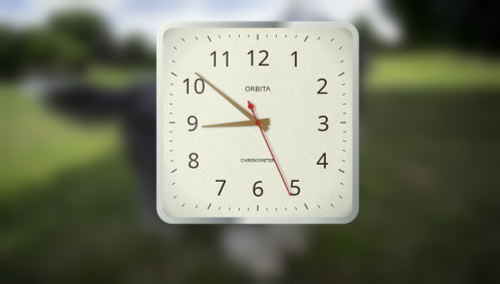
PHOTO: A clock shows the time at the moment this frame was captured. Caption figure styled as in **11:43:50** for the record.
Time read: **8:51:26**
